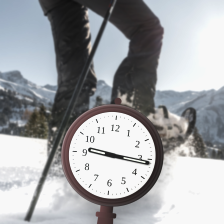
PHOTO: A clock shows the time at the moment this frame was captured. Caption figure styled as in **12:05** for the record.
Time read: **9:16**
